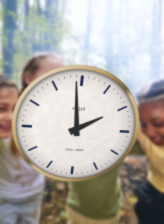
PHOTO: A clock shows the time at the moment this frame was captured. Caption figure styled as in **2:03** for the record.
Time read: **1:59**
